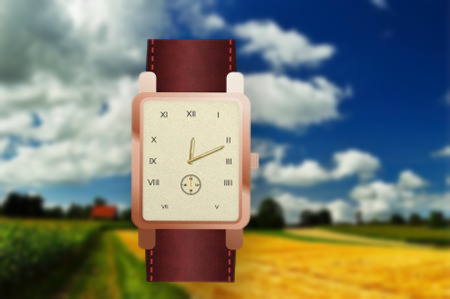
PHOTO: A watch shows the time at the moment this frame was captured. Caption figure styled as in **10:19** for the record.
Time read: **12:11**
